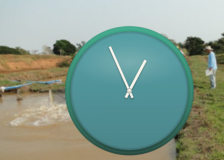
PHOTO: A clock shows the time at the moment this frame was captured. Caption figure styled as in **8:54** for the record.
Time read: **12:56**
